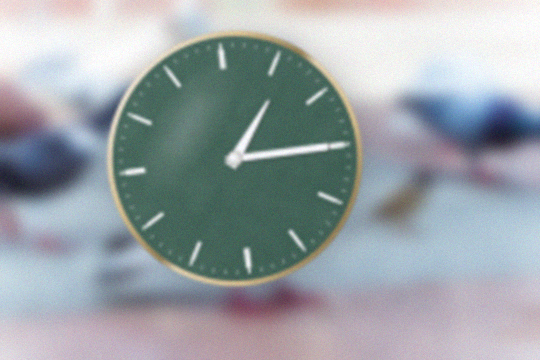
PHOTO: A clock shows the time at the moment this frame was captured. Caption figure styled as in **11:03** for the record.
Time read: **1:15**
